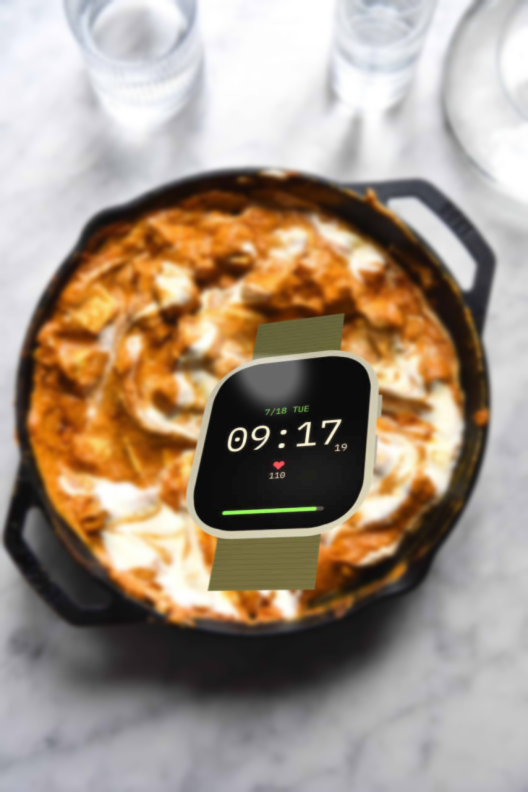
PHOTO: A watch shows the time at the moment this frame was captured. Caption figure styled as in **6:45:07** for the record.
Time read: **9:17:19**
